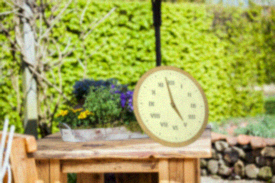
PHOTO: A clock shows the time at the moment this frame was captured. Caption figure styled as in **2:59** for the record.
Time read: **4:58**
